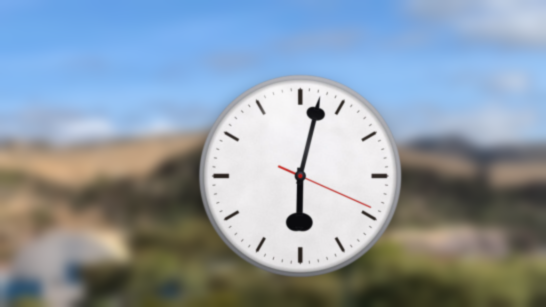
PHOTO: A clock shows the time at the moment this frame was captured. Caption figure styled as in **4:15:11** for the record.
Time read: **6:02:19**
